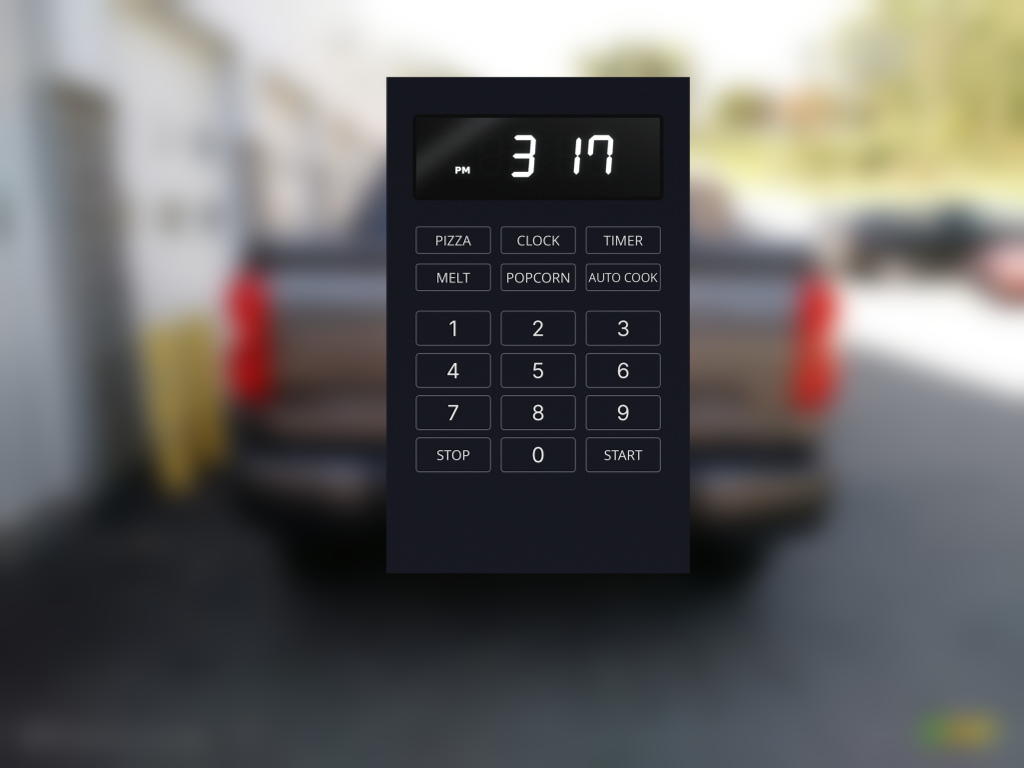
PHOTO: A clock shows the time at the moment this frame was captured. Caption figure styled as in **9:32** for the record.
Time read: **3:17**
